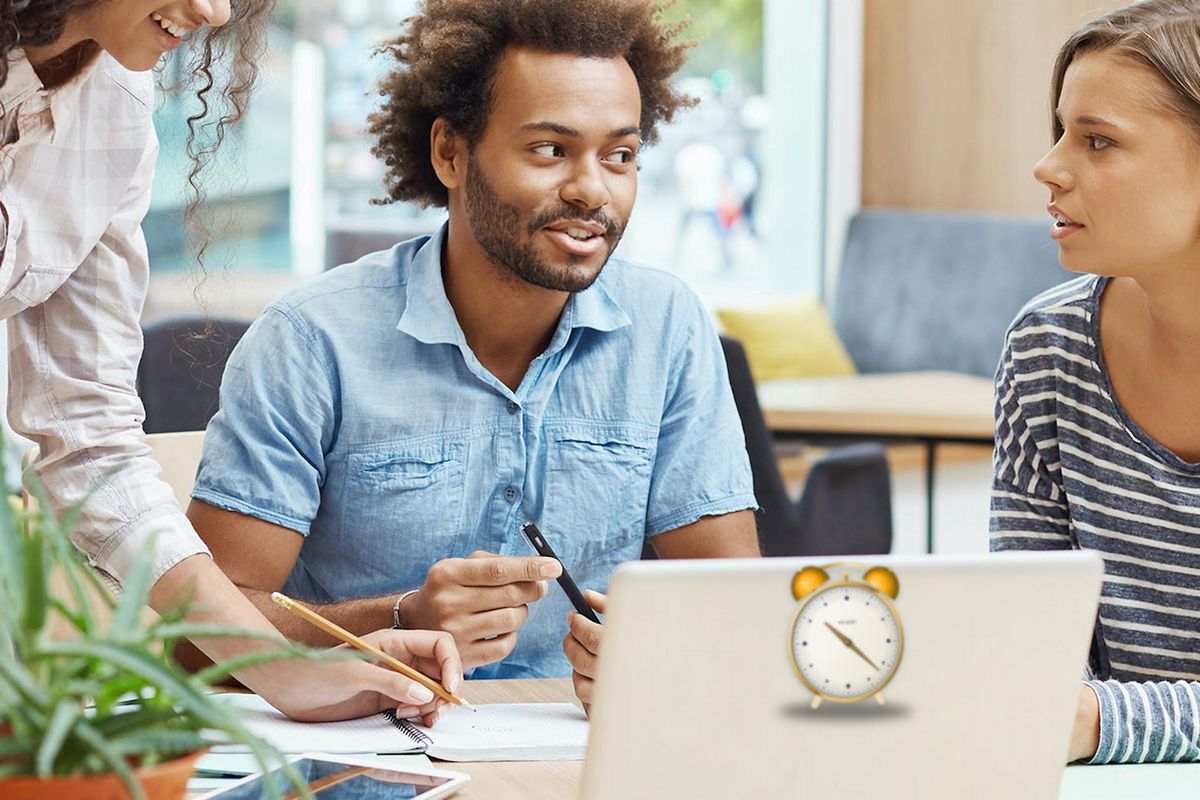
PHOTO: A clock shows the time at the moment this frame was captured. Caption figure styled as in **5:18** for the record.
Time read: **10:22**
